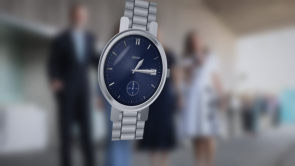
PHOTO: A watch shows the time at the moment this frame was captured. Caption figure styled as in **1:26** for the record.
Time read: **1:15**
